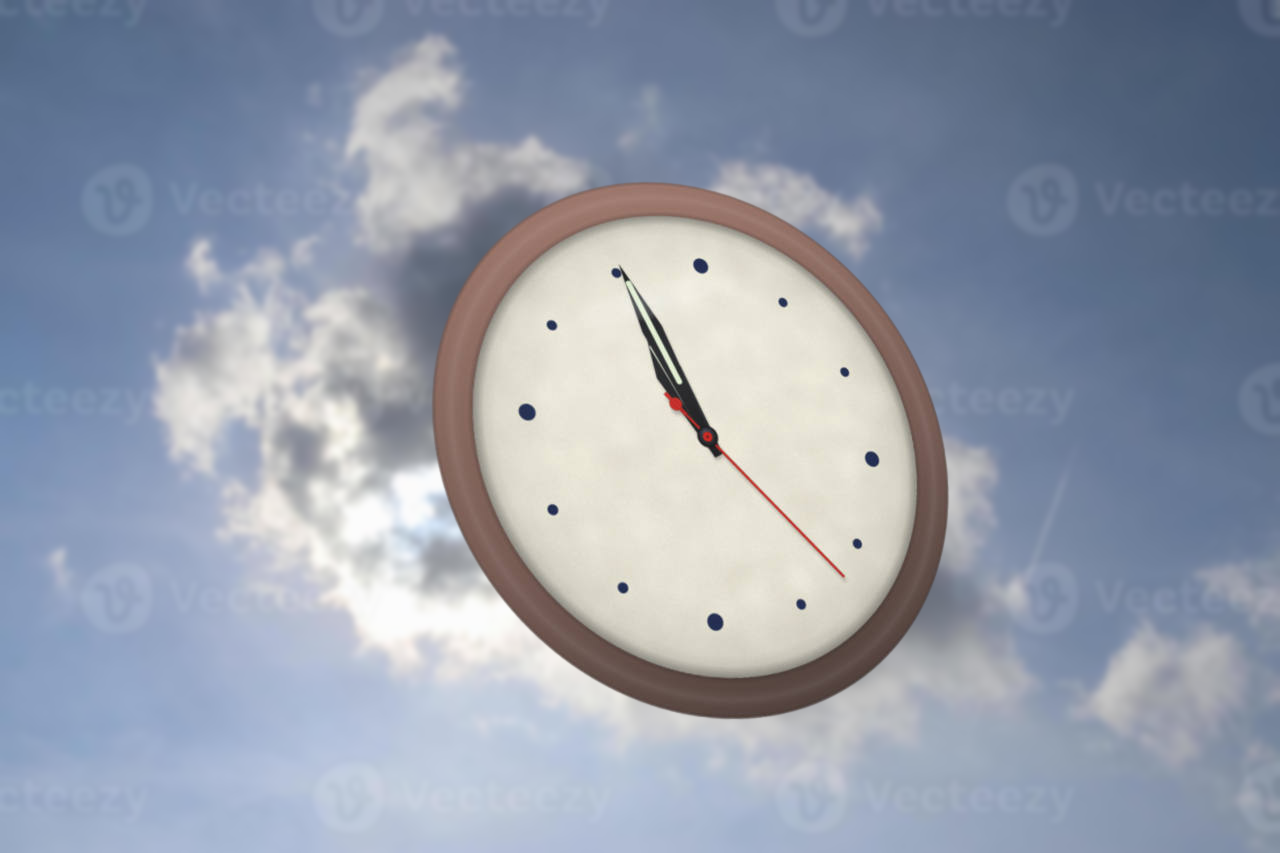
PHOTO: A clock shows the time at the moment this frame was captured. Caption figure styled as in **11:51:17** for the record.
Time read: **10:55:22**
